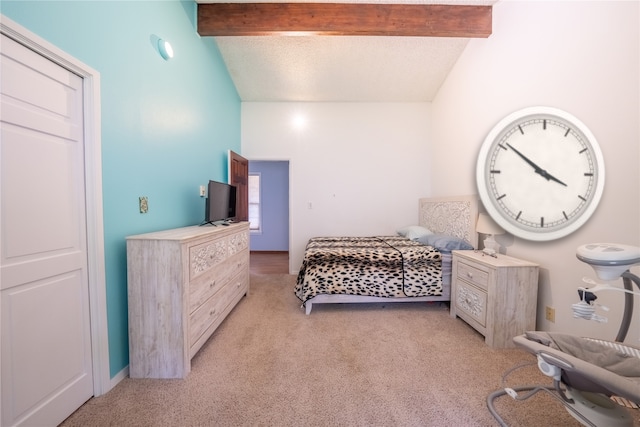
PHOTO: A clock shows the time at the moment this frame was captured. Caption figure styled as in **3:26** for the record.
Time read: **3:51**
